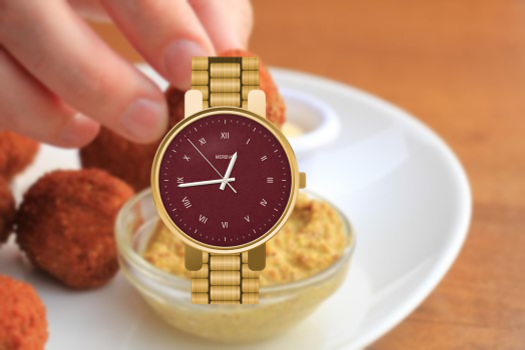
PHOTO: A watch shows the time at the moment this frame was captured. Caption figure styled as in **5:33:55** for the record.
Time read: **12:43:53**
